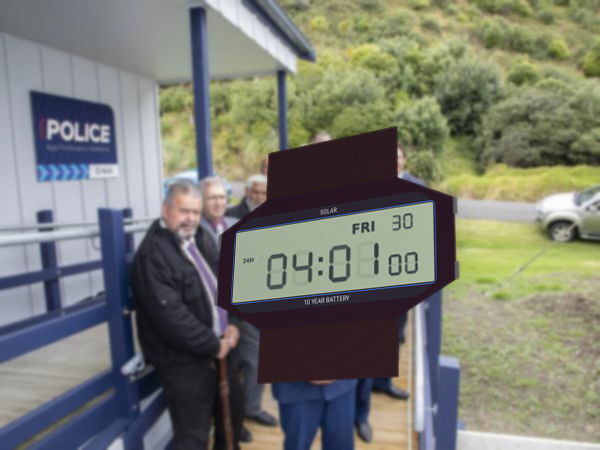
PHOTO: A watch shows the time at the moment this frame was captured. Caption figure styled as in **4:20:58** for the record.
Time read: **4:01:00**
